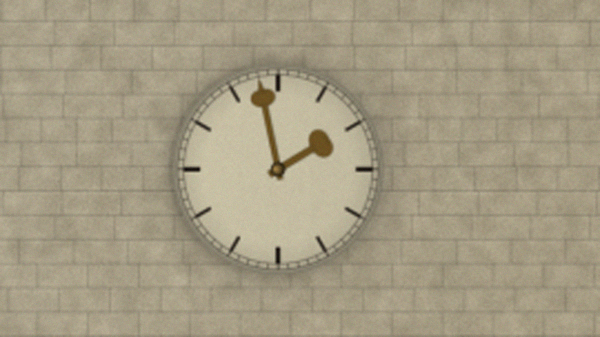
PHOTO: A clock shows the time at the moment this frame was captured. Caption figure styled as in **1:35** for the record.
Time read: **1:58**
